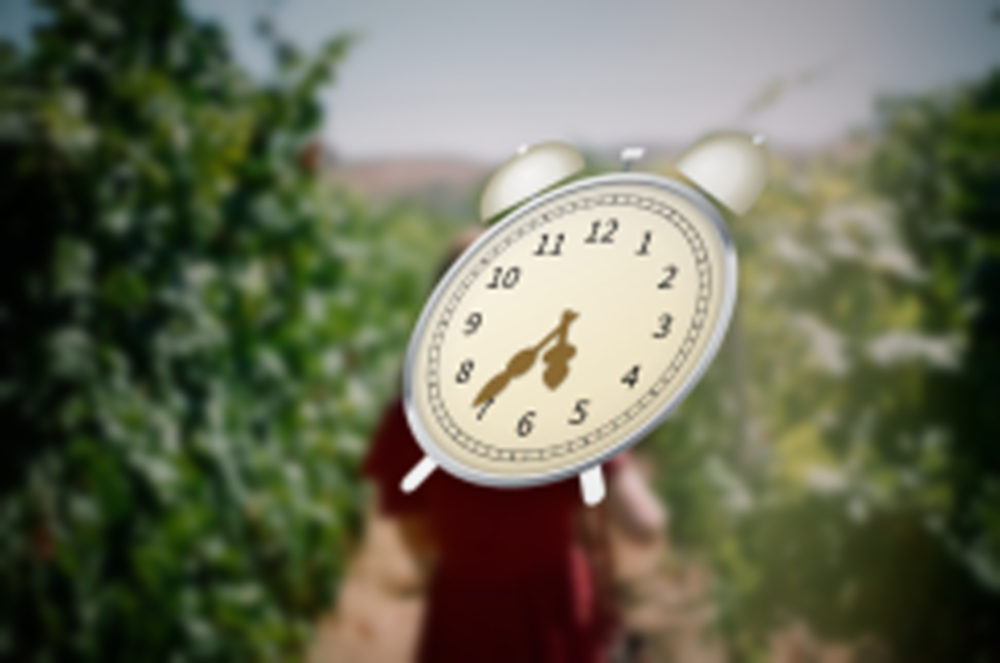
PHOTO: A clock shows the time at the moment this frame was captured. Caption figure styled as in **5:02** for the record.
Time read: **5:36**
